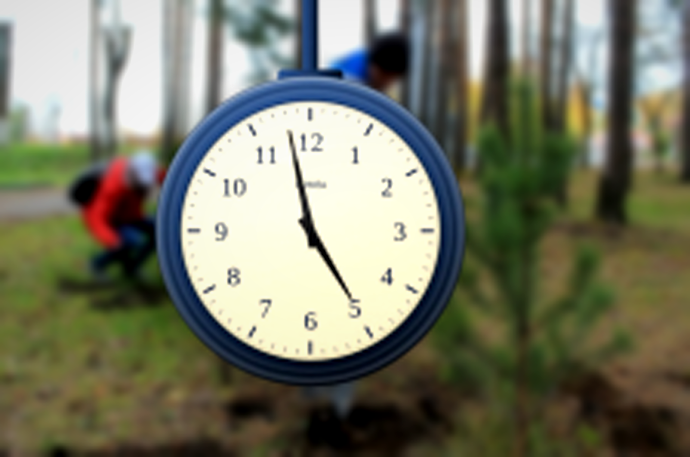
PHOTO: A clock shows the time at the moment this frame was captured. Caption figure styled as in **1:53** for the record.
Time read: **4:58**
